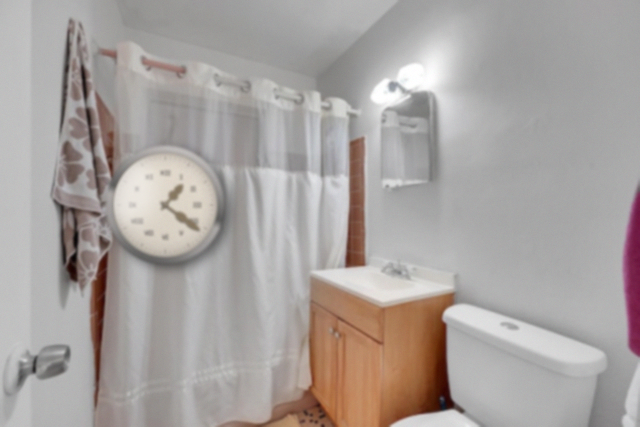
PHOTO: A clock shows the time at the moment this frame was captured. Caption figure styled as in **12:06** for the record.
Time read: **1:21**
